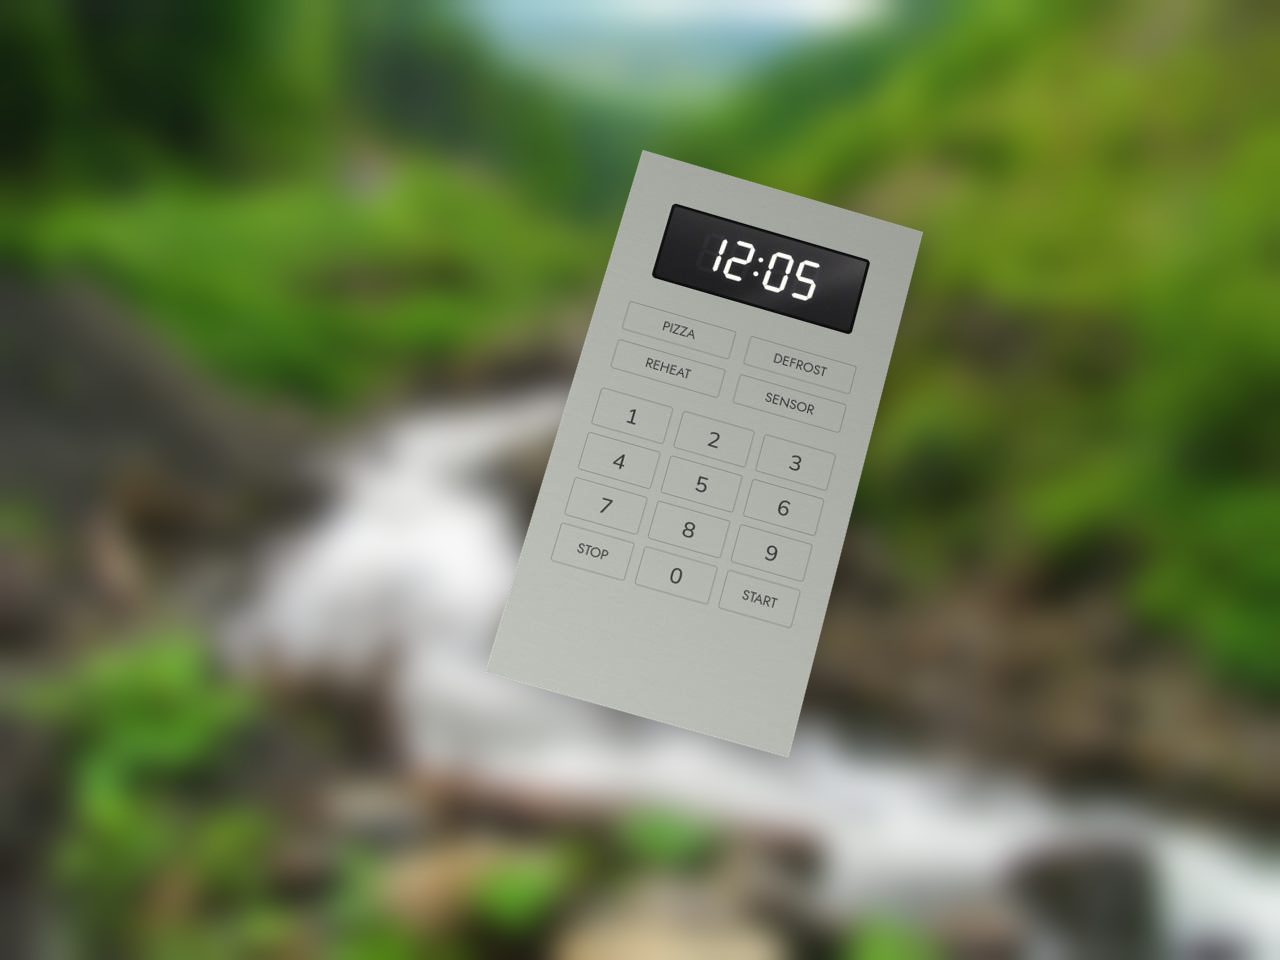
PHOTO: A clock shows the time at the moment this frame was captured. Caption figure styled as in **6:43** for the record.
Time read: **12:05**
